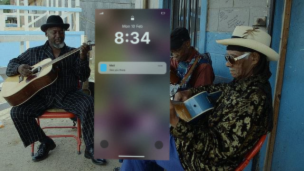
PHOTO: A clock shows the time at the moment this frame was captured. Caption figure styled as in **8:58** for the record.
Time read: **8:34**
